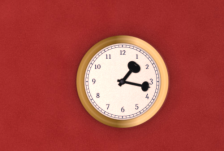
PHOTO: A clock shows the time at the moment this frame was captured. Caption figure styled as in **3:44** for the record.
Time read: **1:17**
